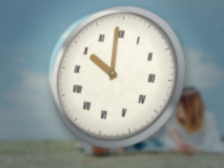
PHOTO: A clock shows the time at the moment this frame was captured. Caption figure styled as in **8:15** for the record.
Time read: **9:59**
